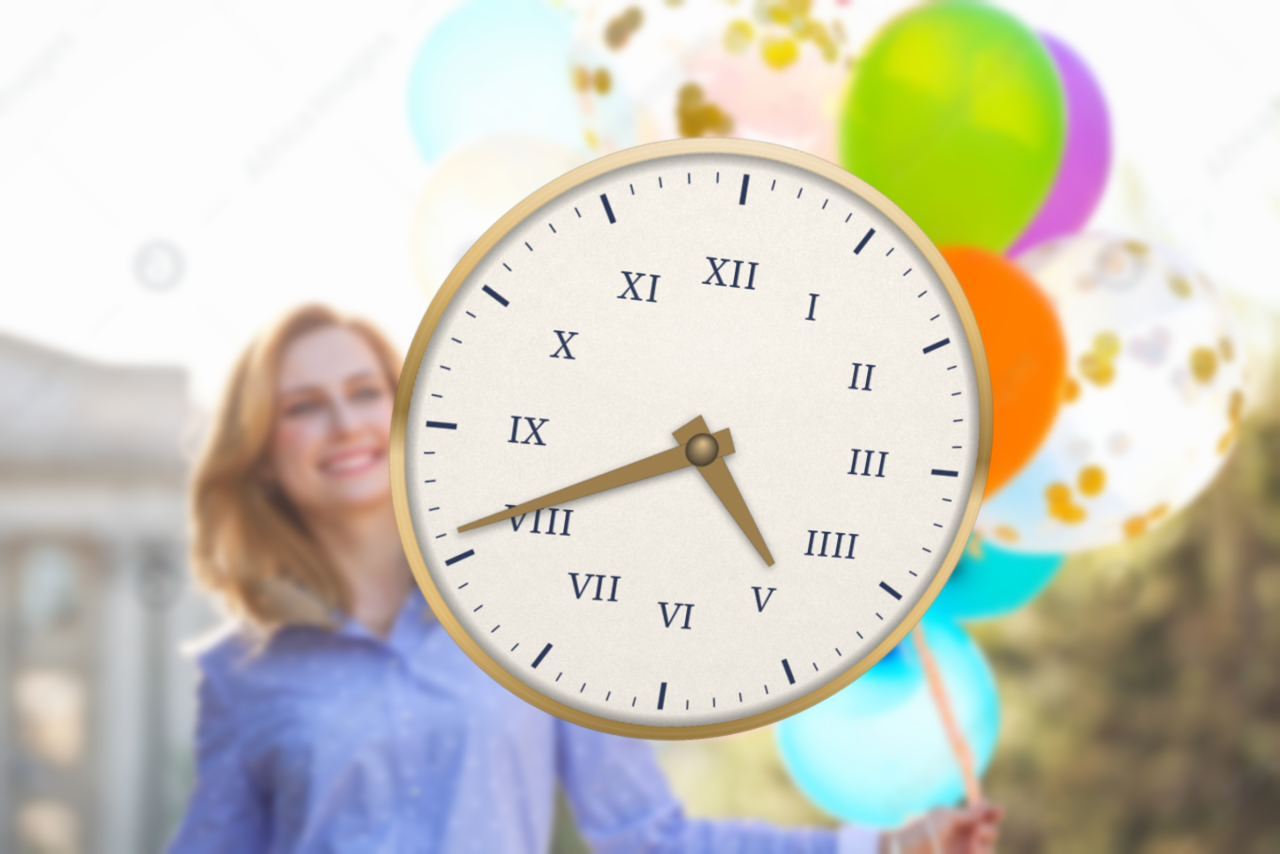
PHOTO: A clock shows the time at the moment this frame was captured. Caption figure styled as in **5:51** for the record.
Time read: **4:41**
